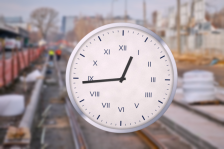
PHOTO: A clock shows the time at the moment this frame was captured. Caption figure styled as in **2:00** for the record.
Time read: **12:44**
